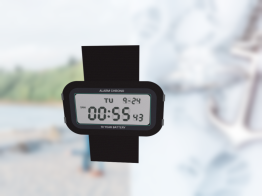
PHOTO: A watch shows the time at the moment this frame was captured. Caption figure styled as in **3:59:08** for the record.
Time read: **0:55:43**
